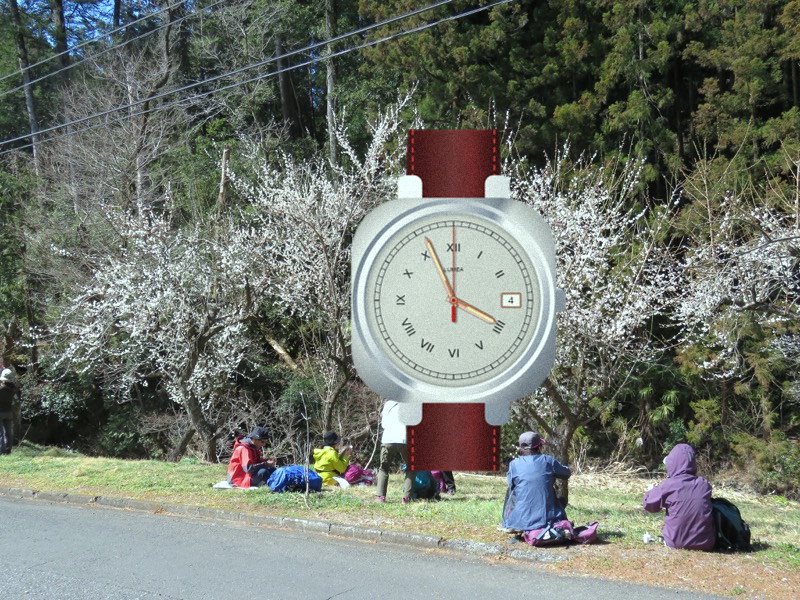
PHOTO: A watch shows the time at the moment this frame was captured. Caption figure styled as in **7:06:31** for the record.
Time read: **3:56:00**
